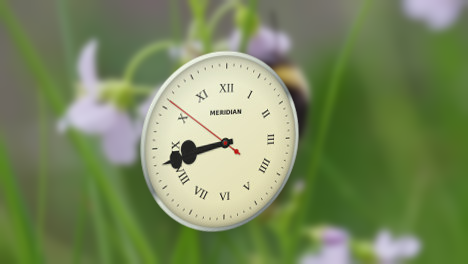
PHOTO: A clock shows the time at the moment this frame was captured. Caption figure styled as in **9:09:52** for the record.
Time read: **8:42:51**
